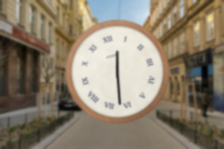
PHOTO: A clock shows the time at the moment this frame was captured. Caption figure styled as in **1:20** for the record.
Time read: **12:32**
